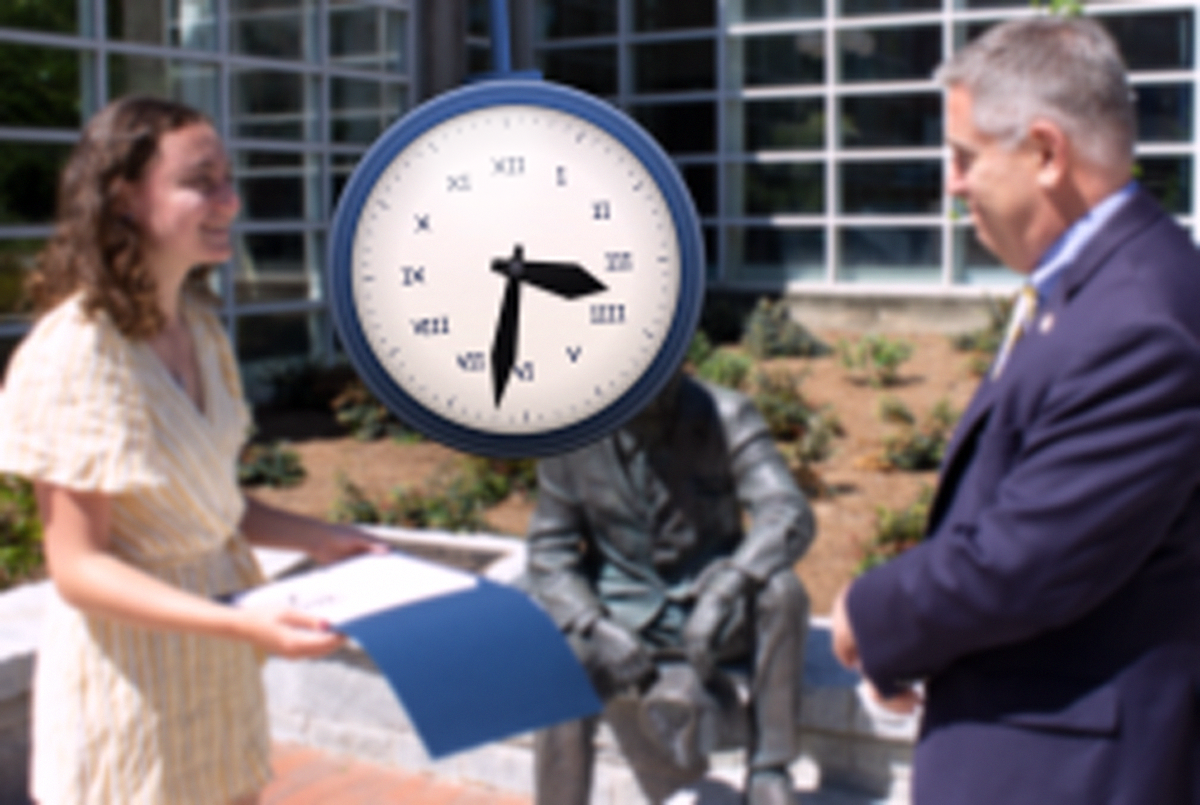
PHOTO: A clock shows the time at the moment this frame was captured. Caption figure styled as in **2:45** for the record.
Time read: **3:32**
